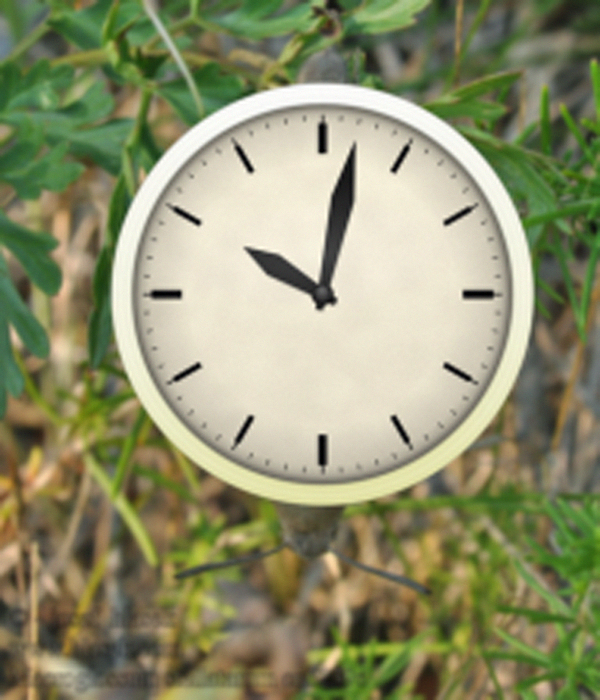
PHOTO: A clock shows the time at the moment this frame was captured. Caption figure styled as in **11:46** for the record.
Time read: **10:02**
